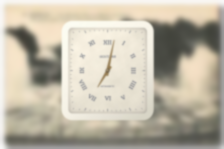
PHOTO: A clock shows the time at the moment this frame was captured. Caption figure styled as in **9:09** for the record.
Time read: **7:02**
